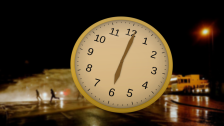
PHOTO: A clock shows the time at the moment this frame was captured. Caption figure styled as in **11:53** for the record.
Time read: **6:01**
